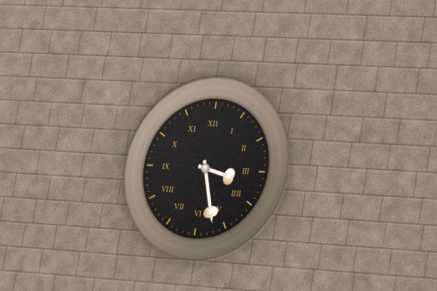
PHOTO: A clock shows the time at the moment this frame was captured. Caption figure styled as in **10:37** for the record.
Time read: **3:27**
